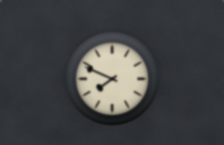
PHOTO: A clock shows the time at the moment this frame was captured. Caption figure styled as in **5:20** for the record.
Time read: **7:49**
